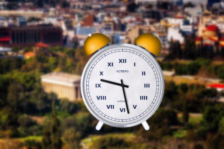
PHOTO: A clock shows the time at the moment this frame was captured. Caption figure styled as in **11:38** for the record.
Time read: **9:28**
